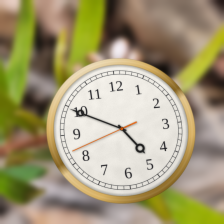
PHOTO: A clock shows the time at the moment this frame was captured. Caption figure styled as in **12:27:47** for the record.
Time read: **4:49:42**
